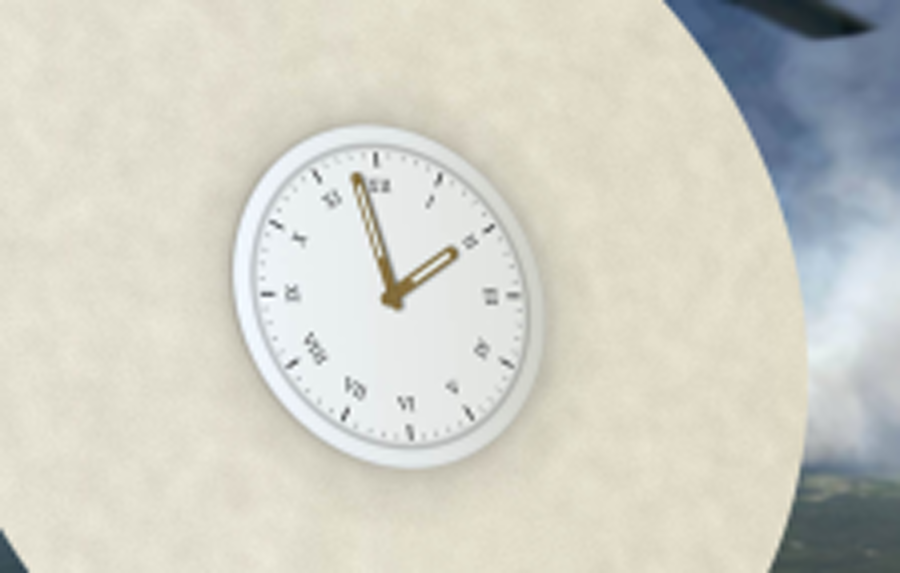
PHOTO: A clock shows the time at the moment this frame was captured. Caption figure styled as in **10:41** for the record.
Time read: **1:58**
